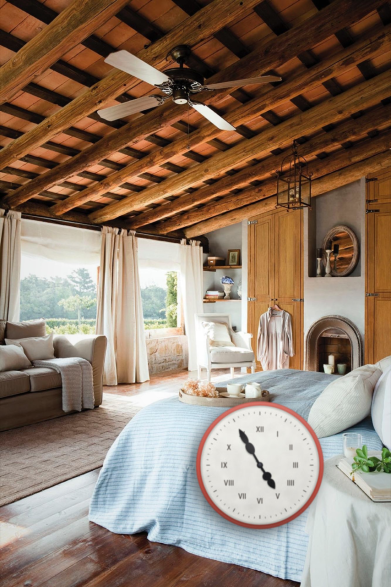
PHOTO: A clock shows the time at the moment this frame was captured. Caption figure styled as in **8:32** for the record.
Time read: **4:55**
